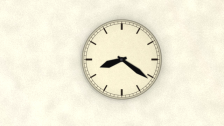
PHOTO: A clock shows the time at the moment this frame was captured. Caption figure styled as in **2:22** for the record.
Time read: **8:21**
